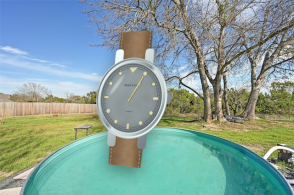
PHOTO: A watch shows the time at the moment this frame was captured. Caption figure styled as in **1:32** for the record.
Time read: **1:05**
